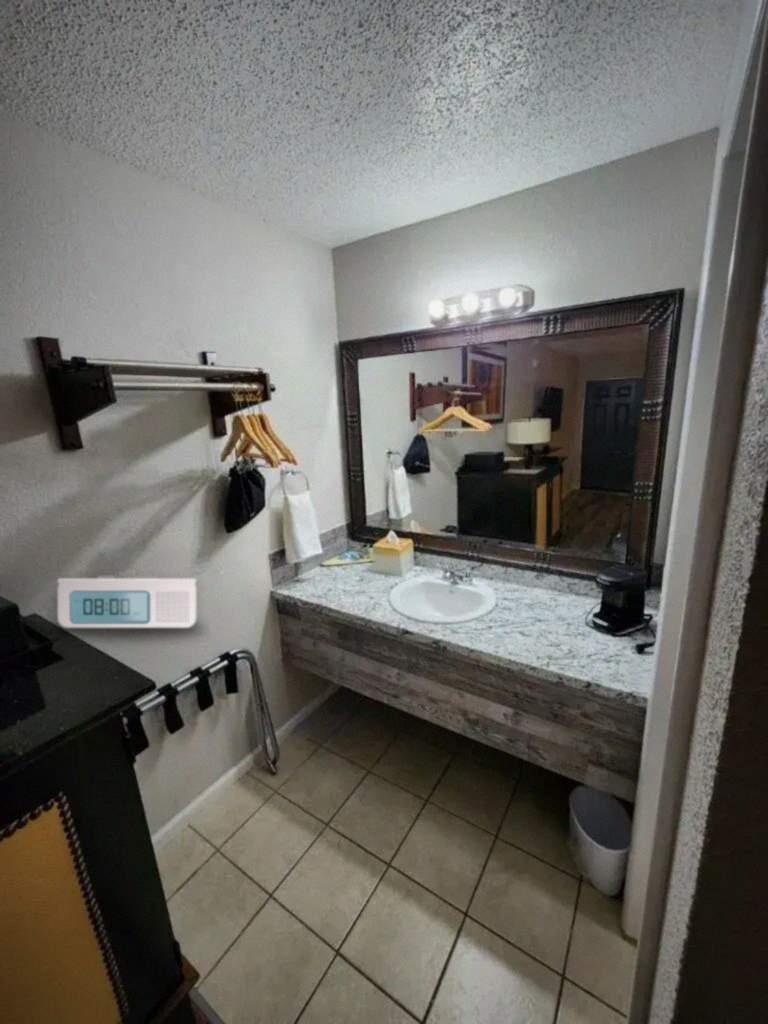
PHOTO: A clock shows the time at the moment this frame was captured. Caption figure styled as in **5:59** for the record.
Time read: **8:00**
